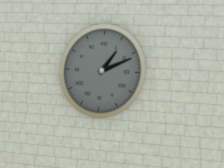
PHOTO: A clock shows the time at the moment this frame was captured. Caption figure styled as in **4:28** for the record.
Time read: **1:11**
